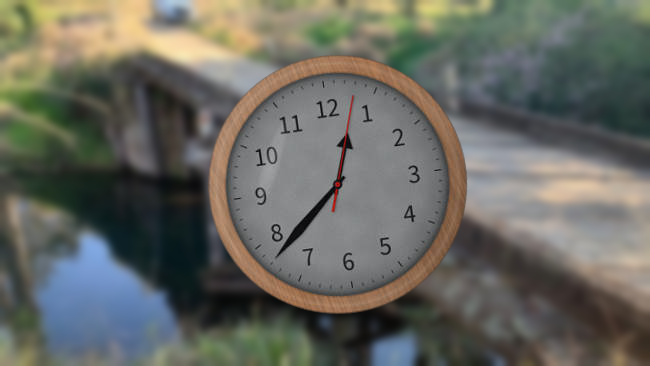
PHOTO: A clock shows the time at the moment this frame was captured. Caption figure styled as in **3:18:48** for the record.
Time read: **12:38:03**
